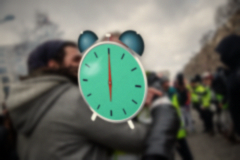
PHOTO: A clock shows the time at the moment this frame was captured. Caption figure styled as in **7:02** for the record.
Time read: **6:00**
